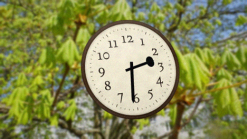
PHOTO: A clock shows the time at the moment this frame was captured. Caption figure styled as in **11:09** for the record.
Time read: **2:31**
